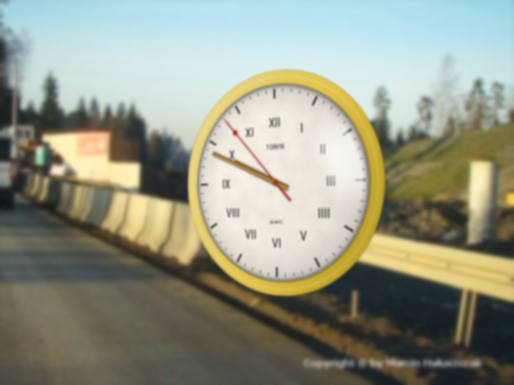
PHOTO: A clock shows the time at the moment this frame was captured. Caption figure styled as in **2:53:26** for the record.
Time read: **9:48:53**
